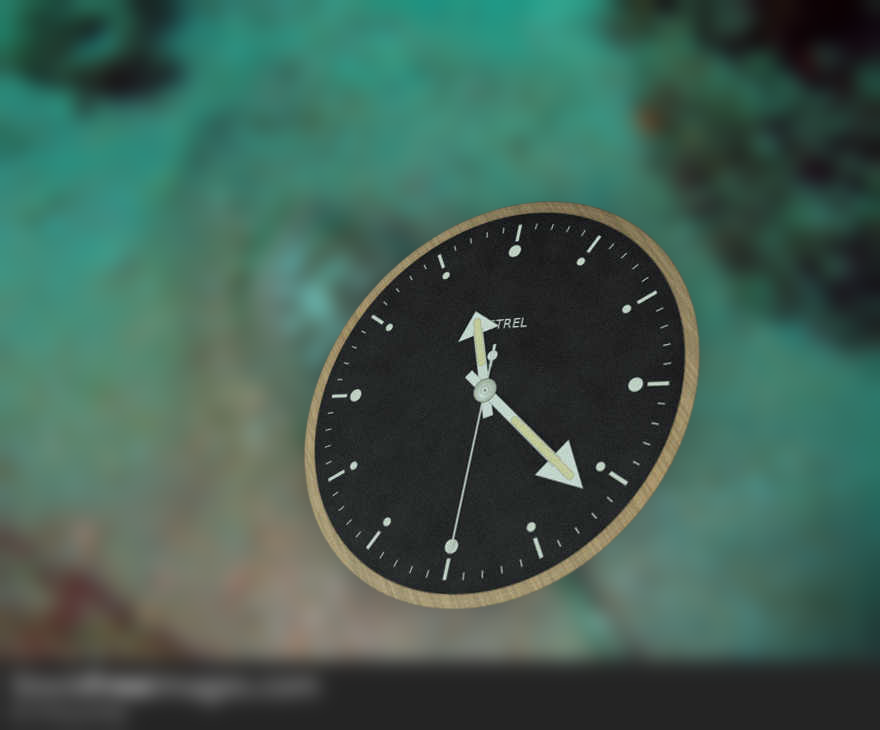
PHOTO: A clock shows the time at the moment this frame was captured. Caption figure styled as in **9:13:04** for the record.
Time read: **11:21:30**
